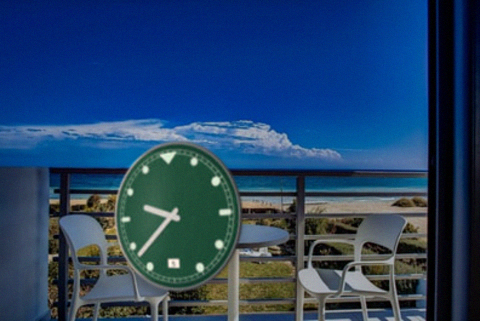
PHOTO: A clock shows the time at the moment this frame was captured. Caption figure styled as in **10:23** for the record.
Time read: **9:38**
